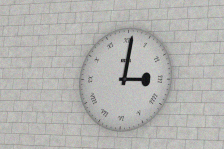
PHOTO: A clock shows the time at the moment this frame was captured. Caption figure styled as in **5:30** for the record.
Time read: **3:01**
